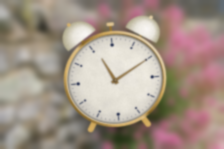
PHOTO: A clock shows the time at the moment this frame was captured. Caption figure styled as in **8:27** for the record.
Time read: **11:10**
